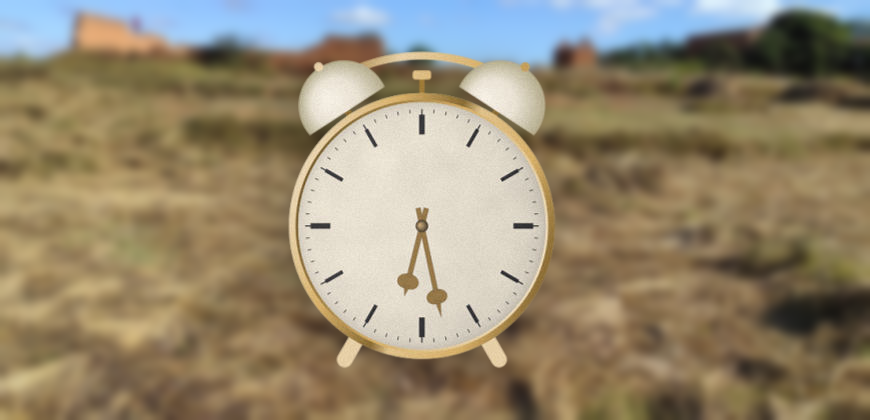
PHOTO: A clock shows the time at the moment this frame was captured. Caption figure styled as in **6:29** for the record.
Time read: **6:28**
